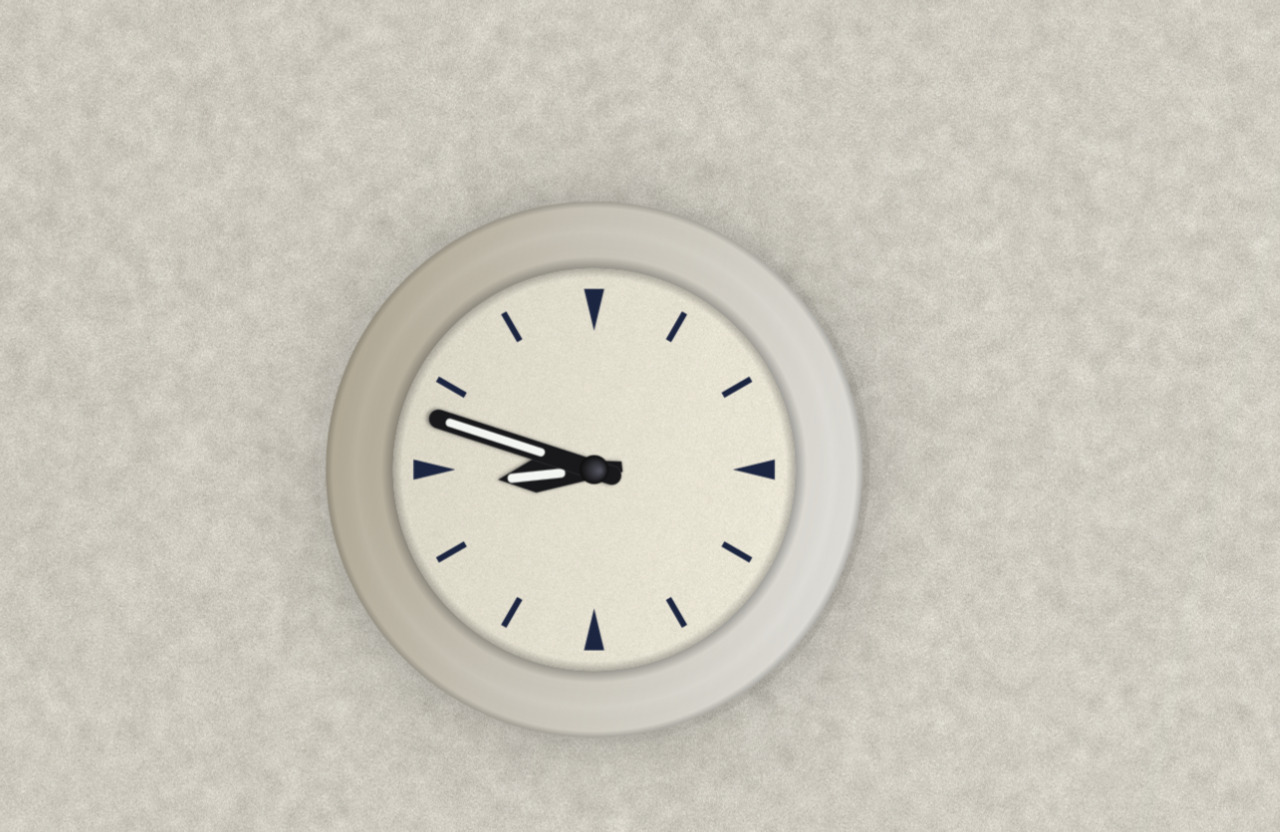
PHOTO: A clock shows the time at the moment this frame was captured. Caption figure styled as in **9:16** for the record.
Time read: **8:48**
